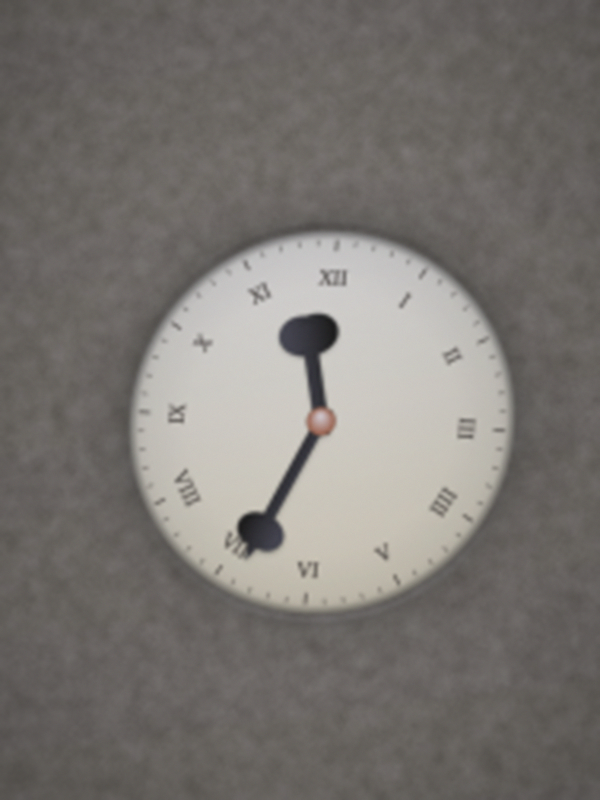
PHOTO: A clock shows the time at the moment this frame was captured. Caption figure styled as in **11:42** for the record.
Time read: **11:34**
